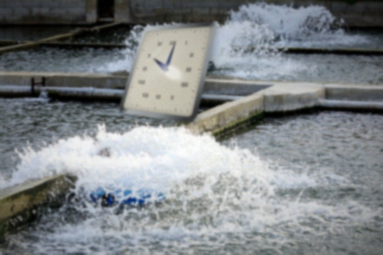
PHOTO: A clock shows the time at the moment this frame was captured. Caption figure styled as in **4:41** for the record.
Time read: **10:01**
